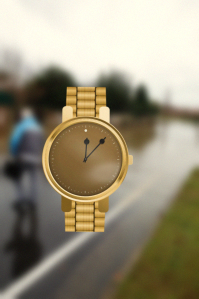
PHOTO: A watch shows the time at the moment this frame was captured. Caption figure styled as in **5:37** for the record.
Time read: **12:07**
